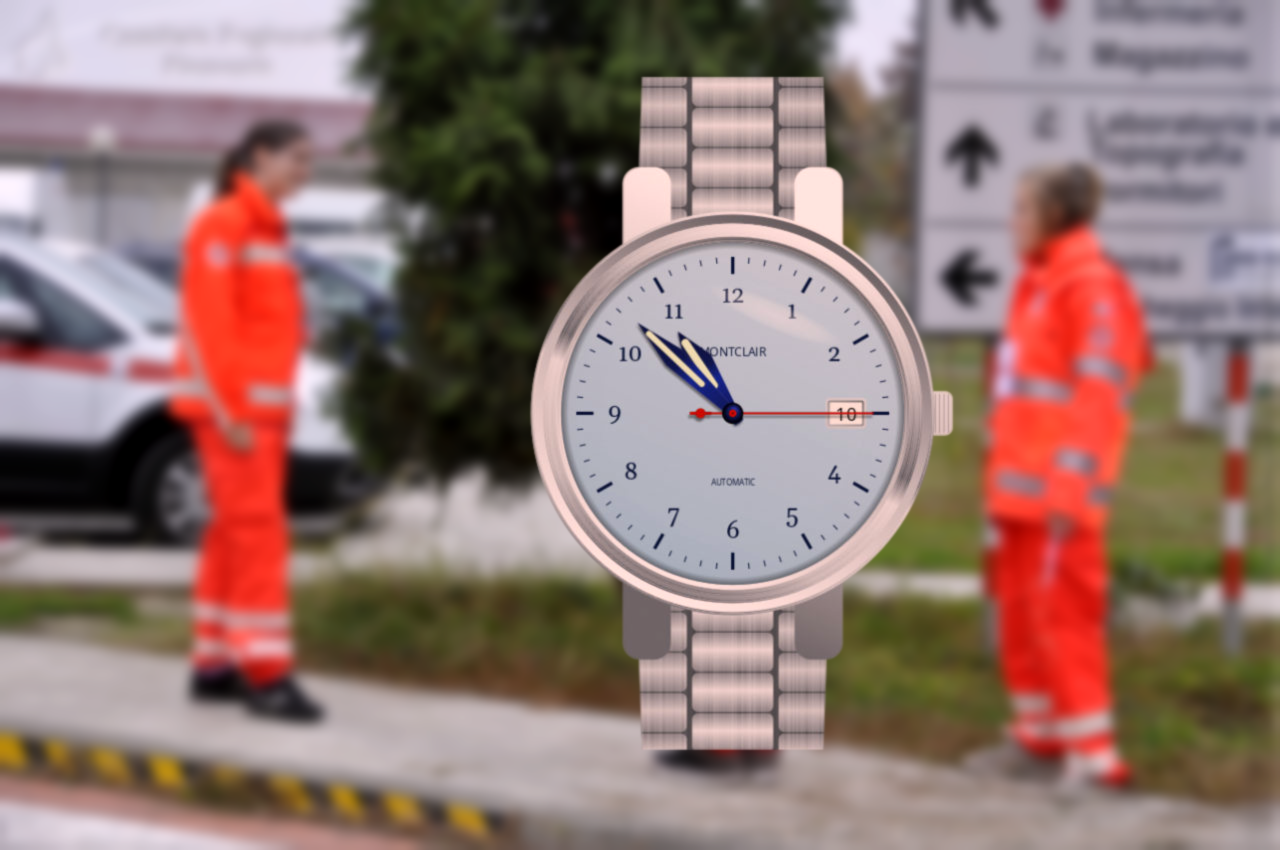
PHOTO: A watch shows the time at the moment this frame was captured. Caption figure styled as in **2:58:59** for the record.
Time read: **10:52:15**
